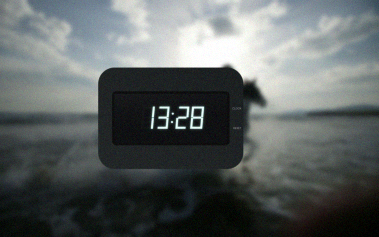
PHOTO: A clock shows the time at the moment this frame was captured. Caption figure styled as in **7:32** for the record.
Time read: **13:28**
